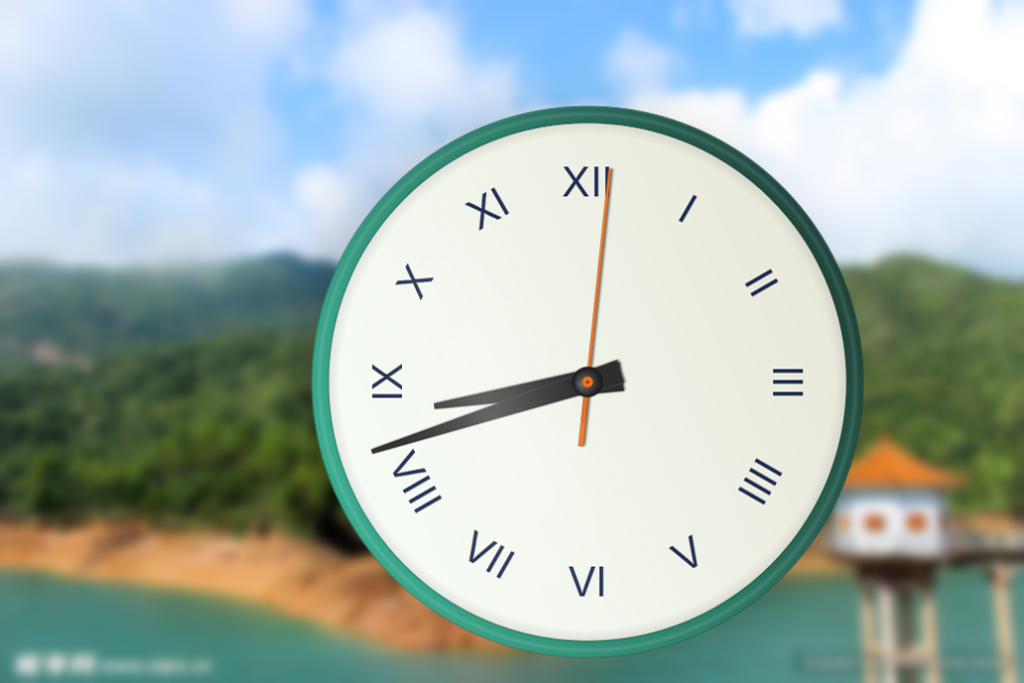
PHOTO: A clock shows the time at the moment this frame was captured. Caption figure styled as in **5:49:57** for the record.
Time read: **8:42:01**
